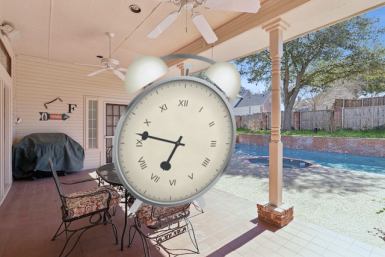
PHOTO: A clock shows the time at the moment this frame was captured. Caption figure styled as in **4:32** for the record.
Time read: **6:47**
